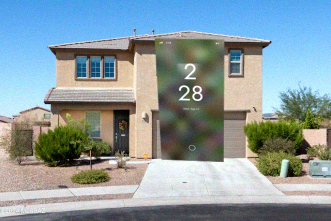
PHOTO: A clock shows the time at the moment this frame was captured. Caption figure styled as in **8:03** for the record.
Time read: **2:28**
